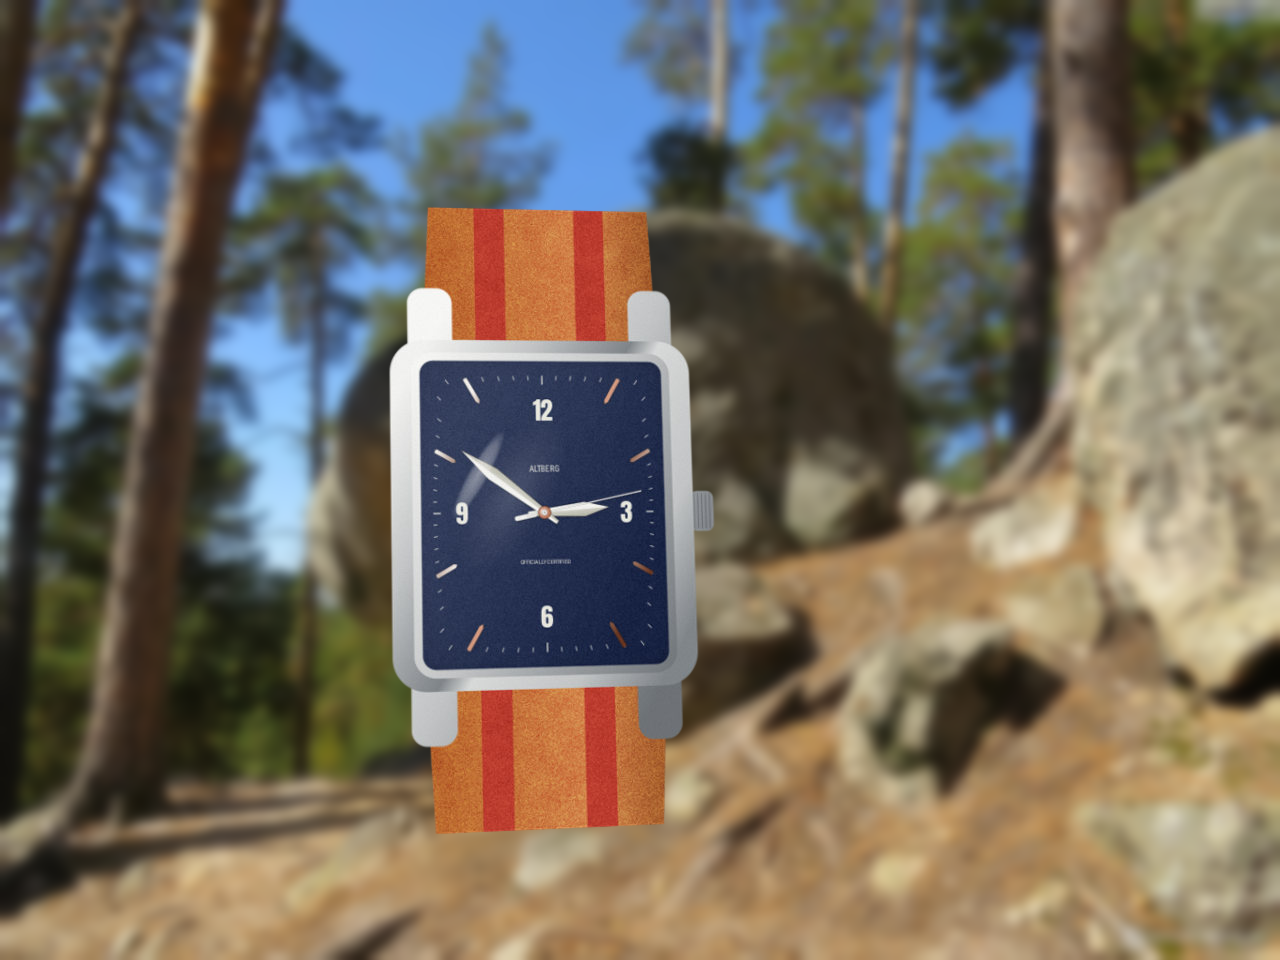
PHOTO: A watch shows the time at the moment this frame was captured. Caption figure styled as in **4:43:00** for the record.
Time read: **2:51:13**
